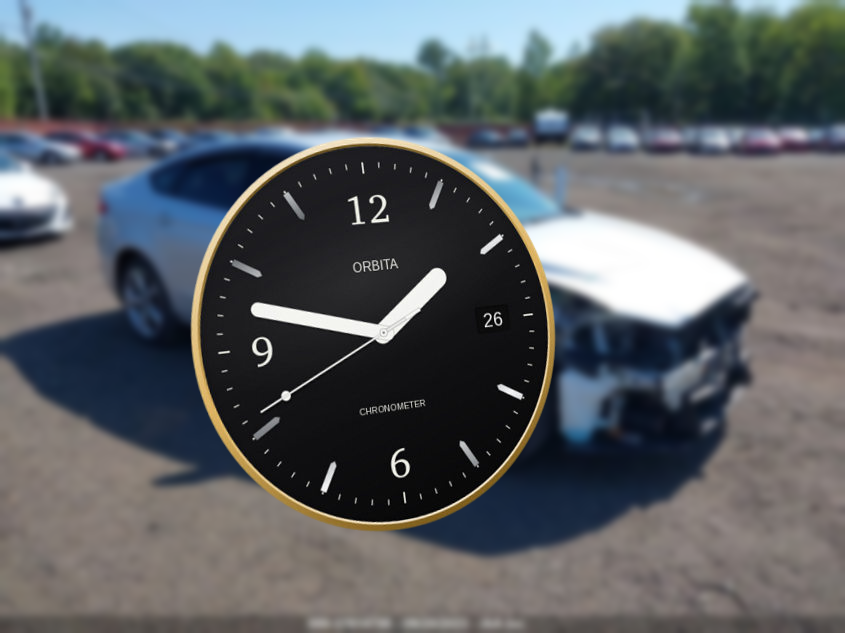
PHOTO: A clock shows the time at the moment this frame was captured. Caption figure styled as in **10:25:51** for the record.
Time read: **1:47:41**
